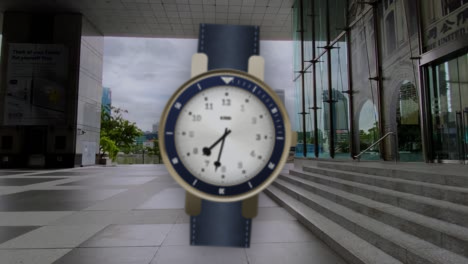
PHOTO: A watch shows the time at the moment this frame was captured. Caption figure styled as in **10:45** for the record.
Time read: **7:32**
